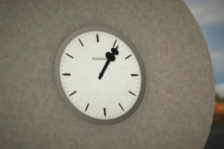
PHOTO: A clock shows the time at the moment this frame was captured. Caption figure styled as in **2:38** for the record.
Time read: **1:06**
